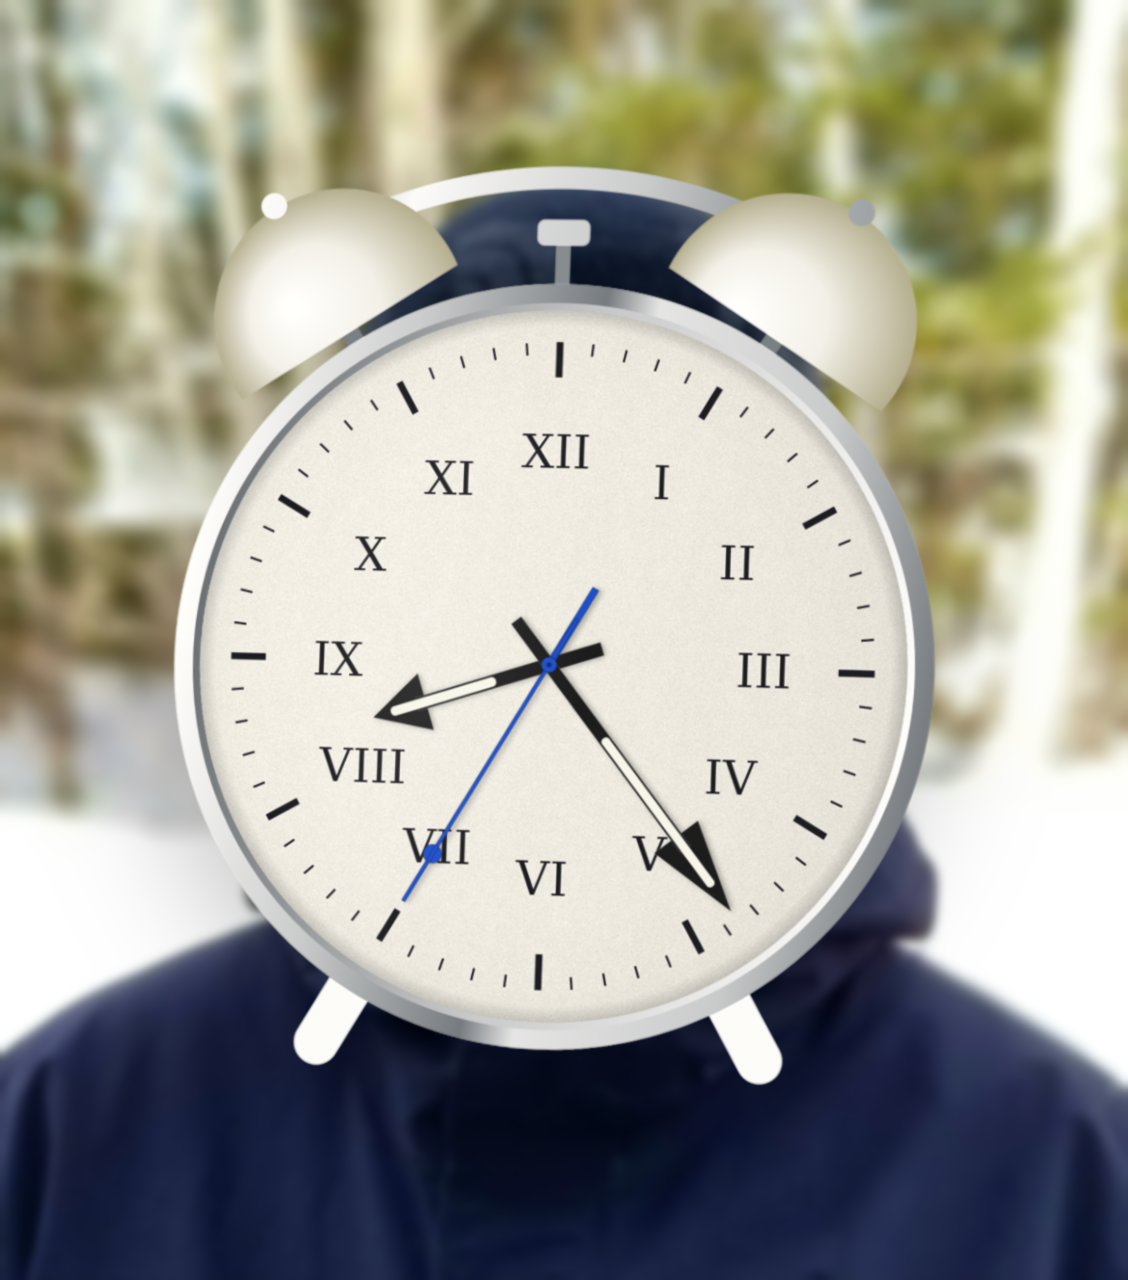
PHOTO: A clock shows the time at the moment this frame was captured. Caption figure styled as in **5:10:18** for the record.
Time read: **8:23:35**
